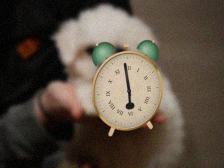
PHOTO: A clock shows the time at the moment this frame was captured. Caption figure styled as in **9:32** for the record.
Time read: **5:59**
